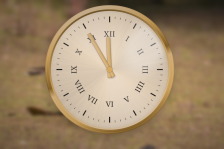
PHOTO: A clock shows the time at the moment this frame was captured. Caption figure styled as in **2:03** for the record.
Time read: **11:55**
